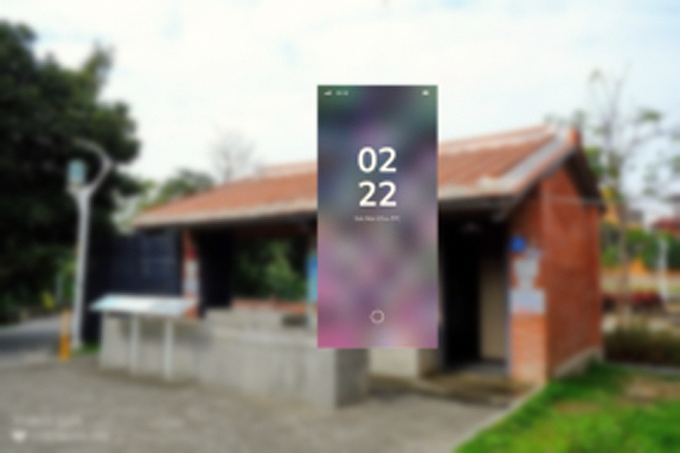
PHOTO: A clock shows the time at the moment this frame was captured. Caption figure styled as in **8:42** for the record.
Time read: **2:22**
